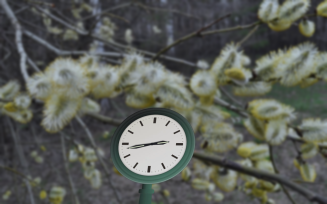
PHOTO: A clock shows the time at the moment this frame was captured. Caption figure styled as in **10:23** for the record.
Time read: **2:43**
